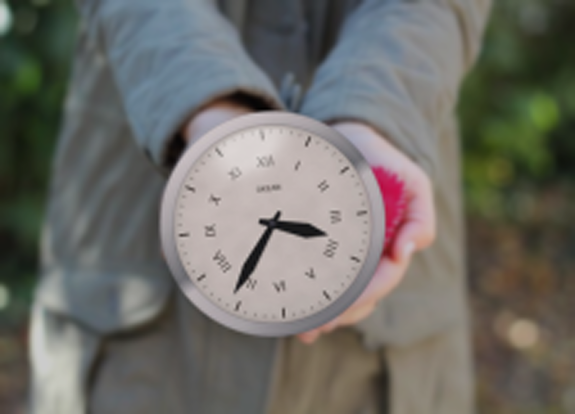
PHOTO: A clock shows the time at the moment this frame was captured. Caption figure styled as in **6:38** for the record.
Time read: **3:36**
